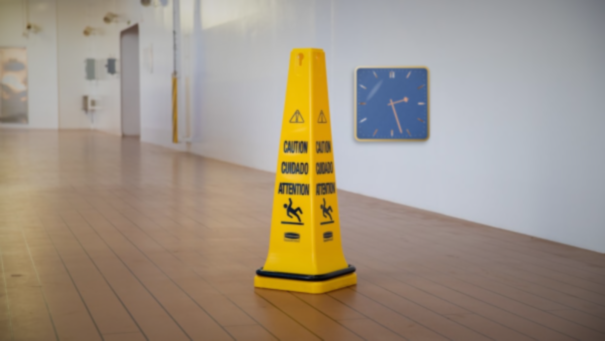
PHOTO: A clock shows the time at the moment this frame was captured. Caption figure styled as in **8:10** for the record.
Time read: **2:27**
